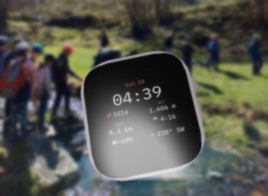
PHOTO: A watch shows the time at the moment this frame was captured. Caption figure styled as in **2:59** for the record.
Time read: **4:39**
